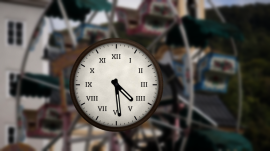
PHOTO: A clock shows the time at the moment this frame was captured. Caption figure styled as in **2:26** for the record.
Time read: **4:29**
